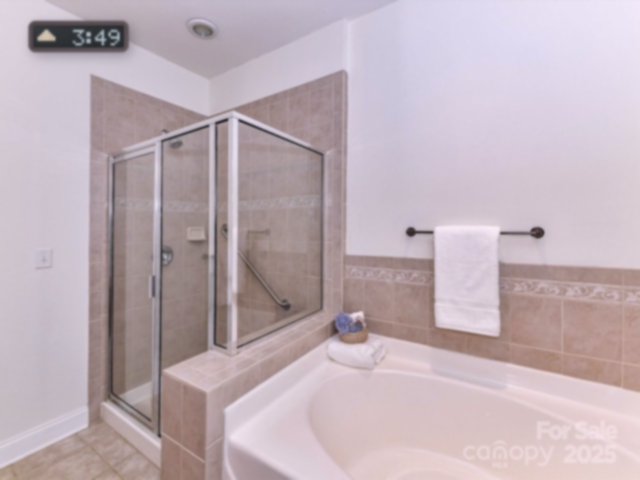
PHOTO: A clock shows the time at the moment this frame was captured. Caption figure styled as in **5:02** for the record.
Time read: **3:49**
